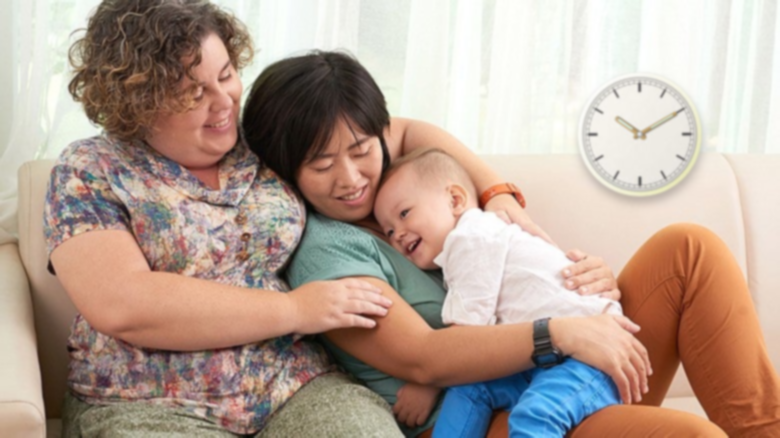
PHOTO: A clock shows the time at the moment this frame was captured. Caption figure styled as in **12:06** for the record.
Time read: **10:10**
